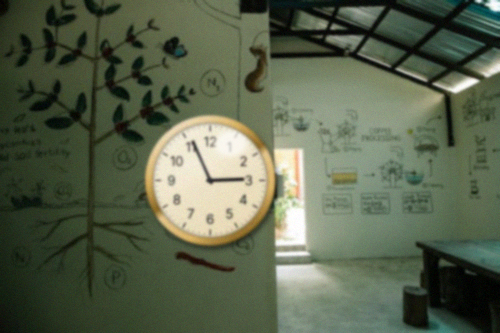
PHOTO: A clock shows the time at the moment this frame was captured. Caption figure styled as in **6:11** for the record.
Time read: **2:56**
